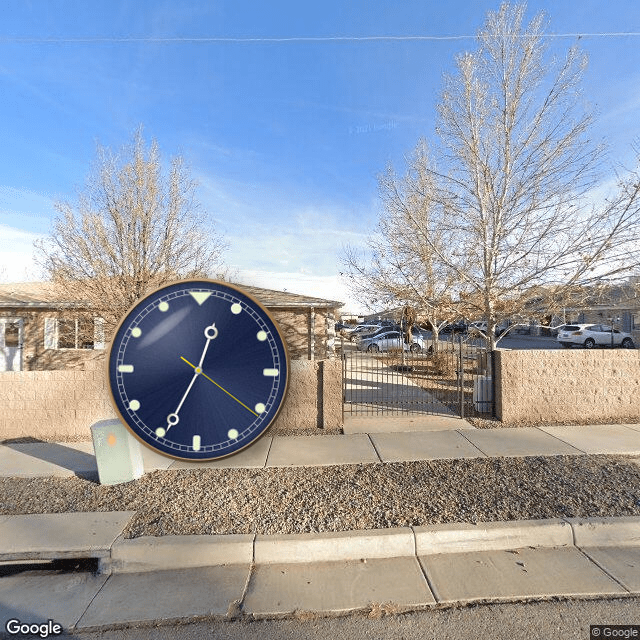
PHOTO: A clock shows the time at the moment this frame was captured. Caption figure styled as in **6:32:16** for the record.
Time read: **12:34:21**
